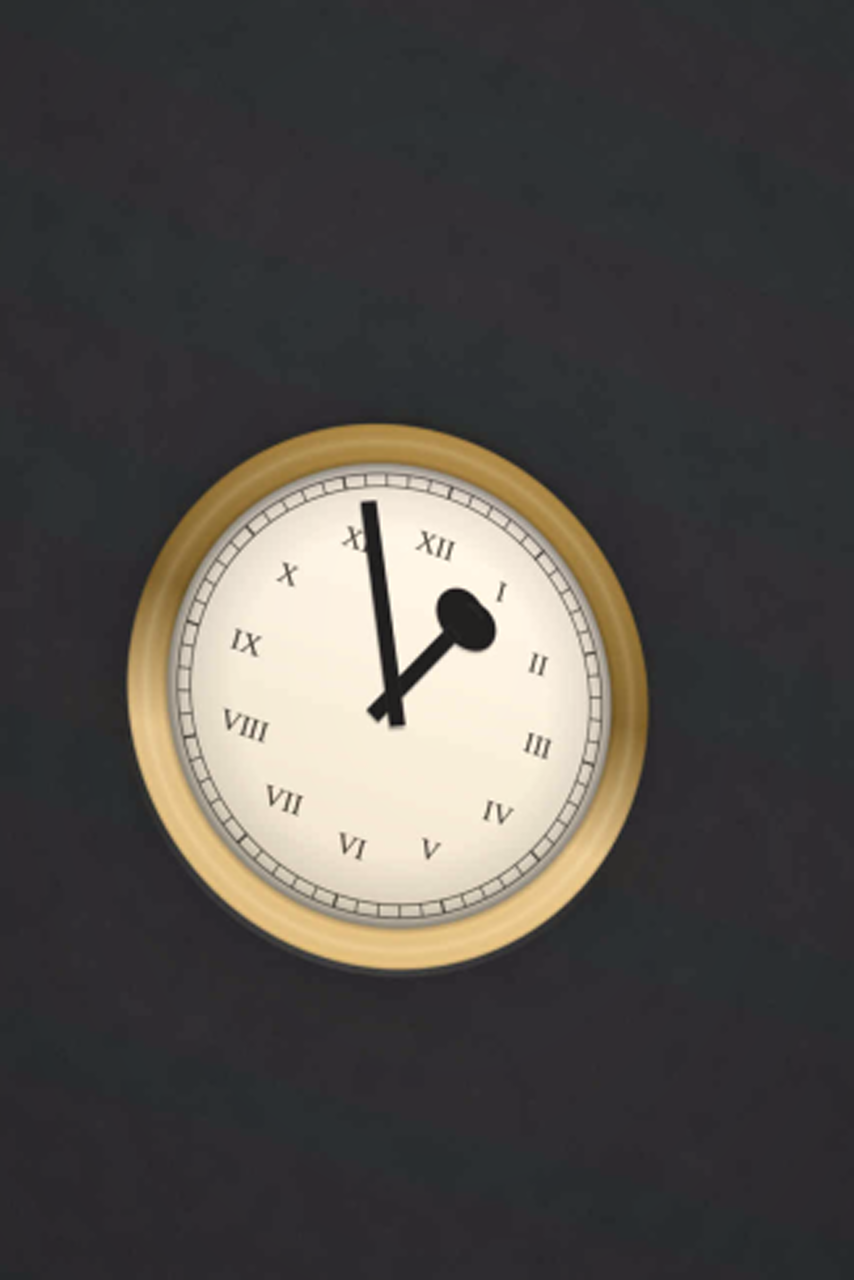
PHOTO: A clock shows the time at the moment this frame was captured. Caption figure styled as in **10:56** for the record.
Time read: **12:56**
